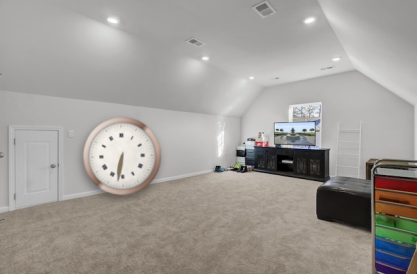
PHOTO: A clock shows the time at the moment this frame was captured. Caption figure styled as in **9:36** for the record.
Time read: **6:32**
